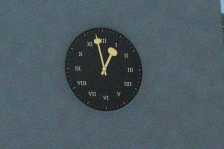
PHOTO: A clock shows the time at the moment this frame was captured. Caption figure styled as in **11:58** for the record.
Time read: **12:58**
